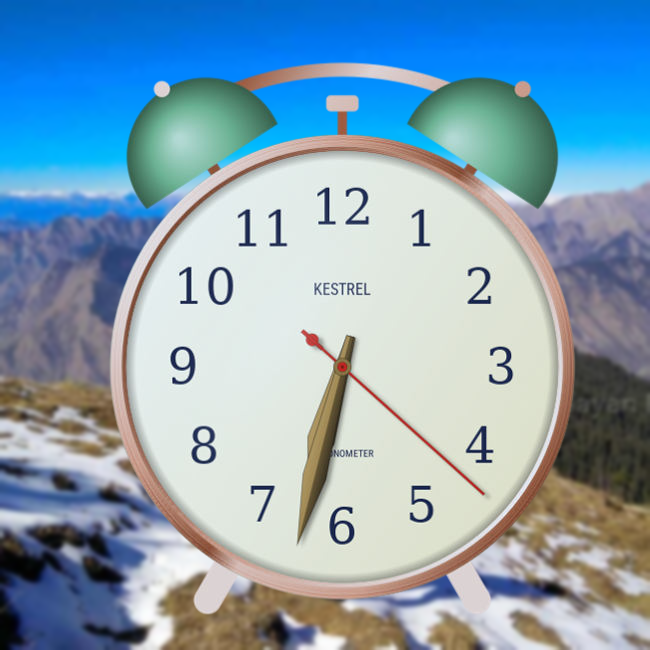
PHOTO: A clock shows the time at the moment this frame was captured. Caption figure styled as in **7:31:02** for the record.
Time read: **6:32:22**
